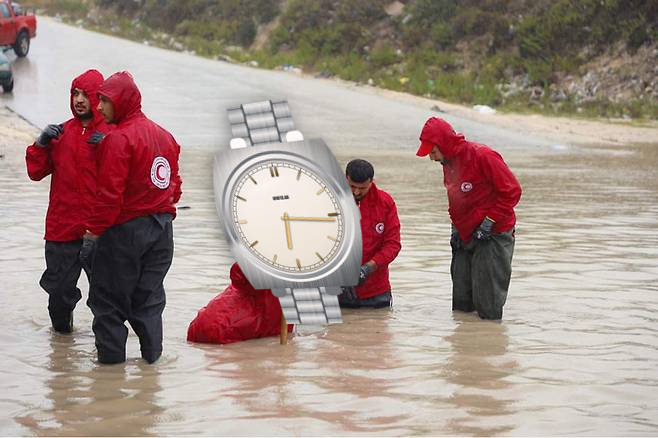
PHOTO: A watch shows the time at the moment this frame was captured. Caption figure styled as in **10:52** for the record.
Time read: **6:16**
